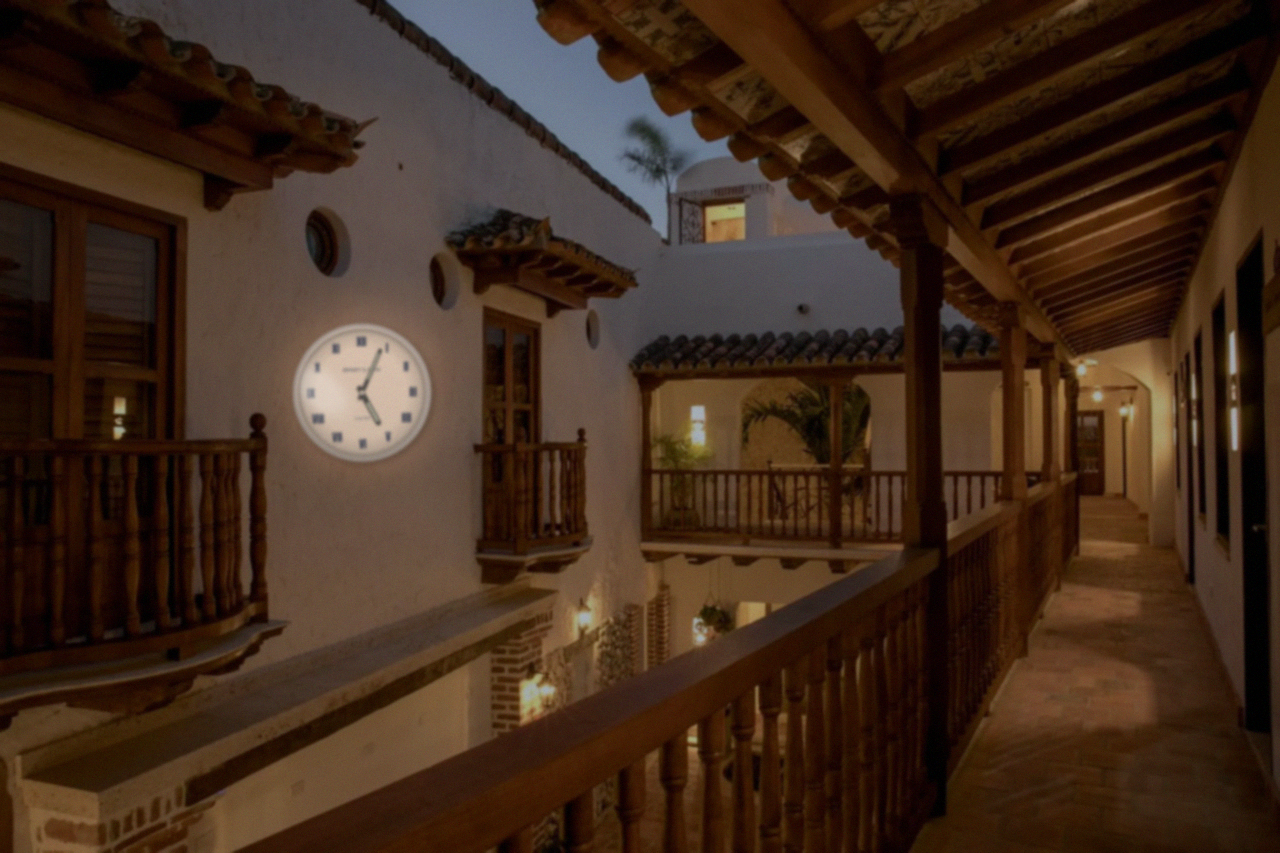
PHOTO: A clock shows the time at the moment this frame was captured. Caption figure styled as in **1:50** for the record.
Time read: **5:04**
